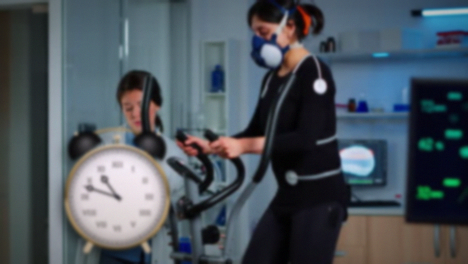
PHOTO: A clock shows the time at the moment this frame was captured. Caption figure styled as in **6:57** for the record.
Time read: **10:48**
